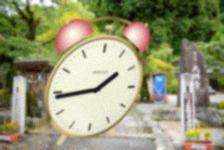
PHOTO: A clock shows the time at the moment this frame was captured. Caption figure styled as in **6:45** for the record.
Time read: **1:44**
